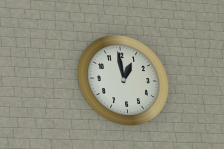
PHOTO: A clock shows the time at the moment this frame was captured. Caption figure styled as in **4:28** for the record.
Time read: **12:59**
